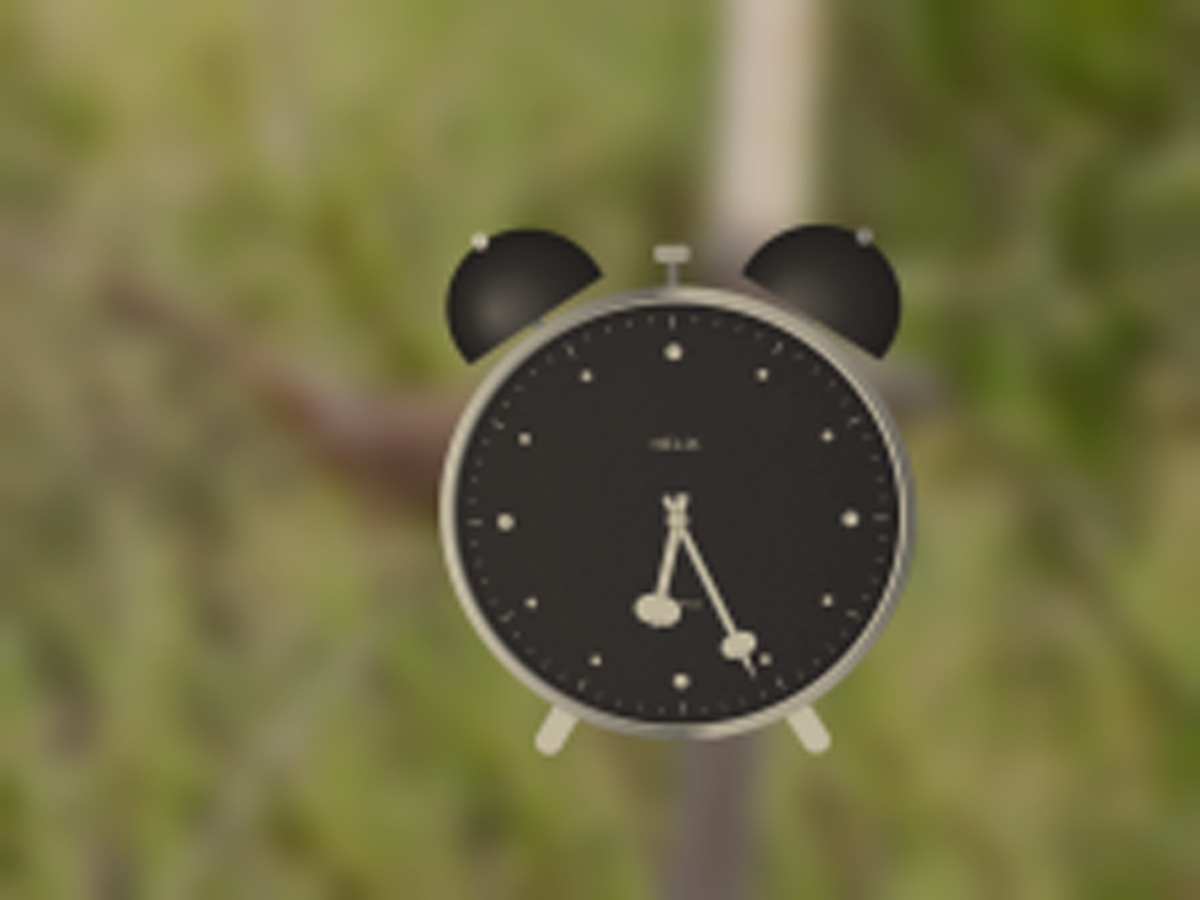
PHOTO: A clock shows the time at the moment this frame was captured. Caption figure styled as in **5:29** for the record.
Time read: **6:26**
